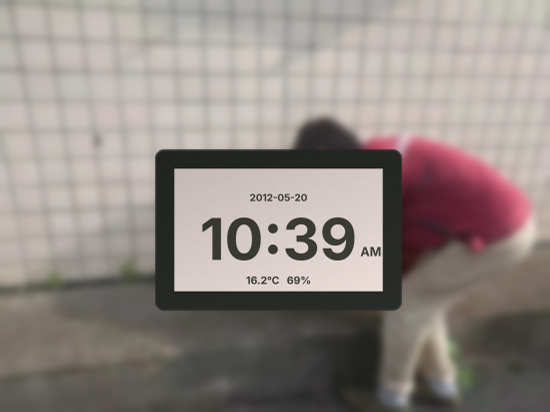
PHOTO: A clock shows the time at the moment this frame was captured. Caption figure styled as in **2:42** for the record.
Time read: **10:39**
